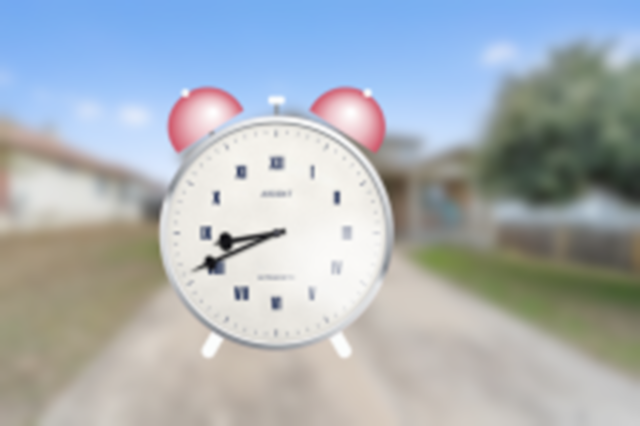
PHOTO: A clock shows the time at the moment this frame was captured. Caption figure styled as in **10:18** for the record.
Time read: **8:41**
